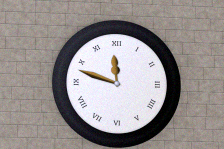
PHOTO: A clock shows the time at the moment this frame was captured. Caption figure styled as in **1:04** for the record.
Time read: **11:48**
